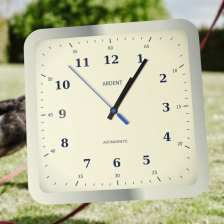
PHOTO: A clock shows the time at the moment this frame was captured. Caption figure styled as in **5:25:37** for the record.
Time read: **1:05:53**
